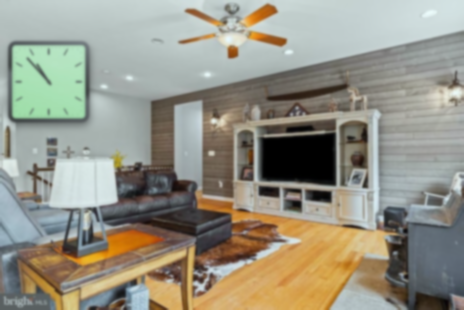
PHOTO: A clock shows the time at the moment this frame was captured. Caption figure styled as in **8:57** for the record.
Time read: **10:53**
